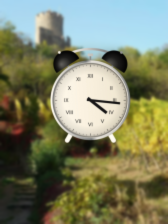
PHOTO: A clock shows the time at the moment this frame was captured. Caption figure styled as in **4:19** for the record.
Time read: **4:16**
